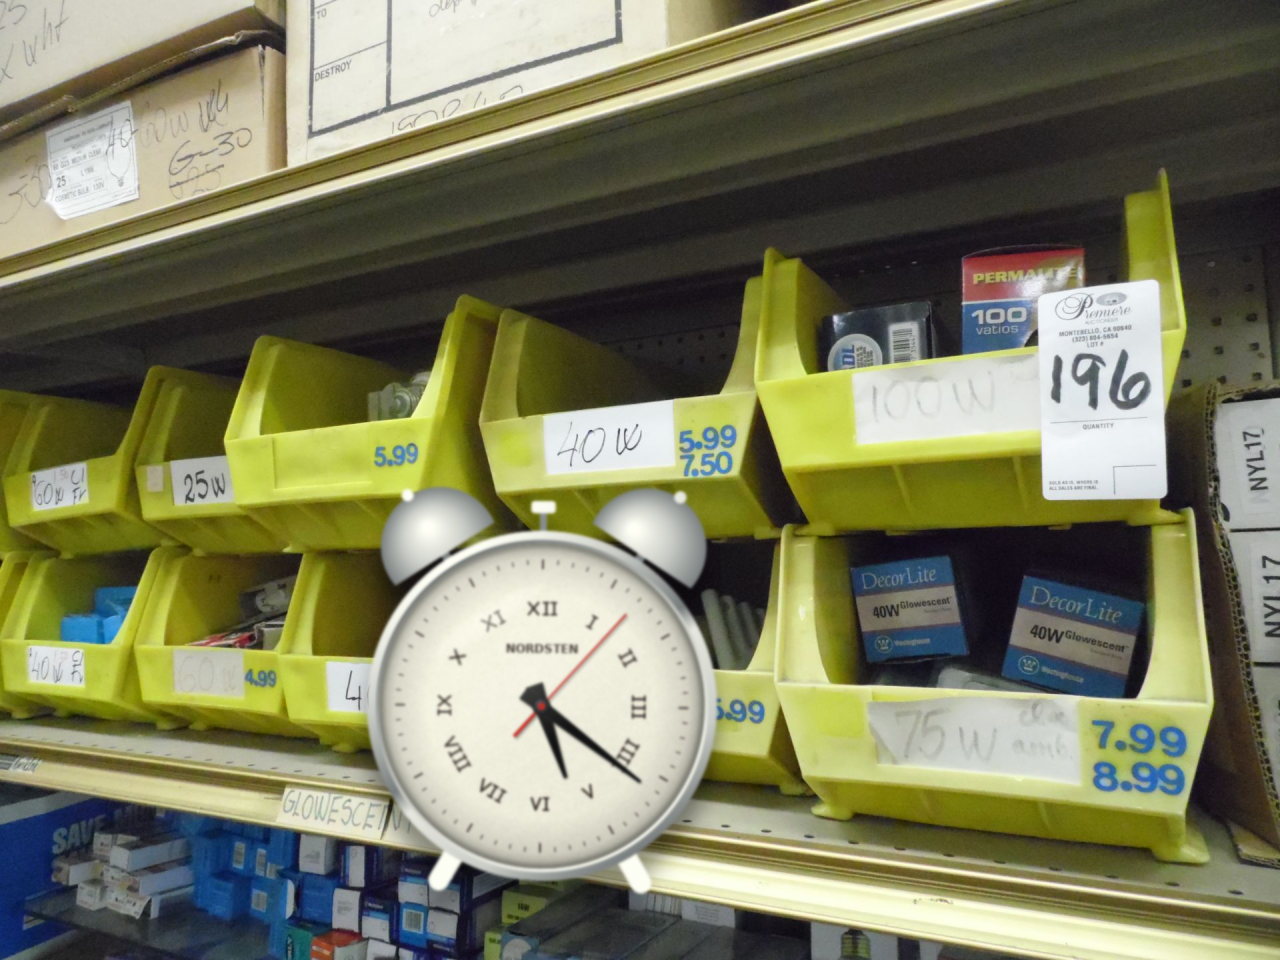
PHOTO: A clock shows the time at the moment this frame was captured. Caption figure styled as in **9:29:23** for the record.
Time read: **5:21:07**
